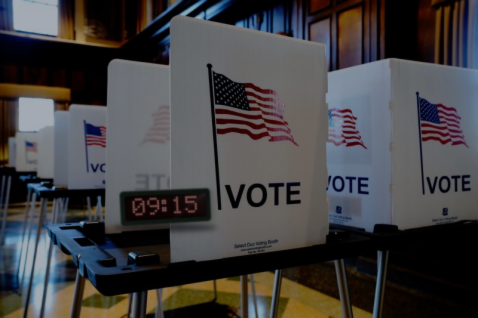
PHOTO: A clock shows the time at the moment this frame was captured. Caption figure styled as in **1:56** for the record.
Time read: **9:15**
